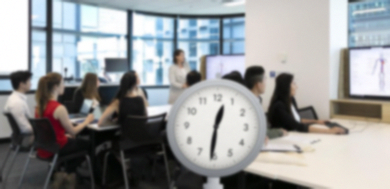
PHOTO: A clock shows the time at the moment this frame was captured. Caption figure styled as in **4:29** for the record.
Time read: **12:31**
